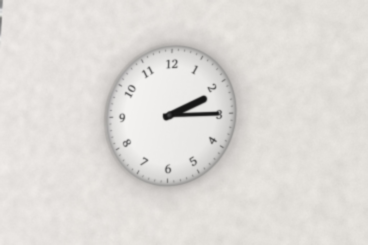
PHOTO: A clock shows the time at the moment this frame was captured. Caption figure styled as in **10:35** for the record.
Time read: **2:15**
